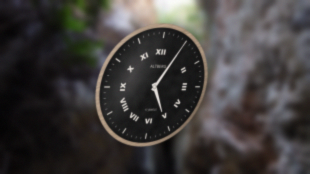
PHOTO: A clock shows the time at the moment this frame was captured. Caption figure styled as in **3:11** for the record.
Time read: **5:05**
